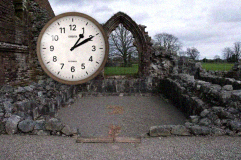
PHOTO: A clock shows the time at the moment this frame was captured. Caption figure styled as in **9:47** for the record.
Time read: **1:10**
